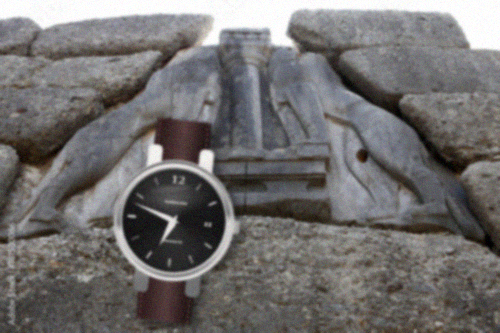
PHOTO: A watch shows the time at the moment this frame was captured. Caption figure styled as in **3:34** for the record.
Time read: **6:48**
